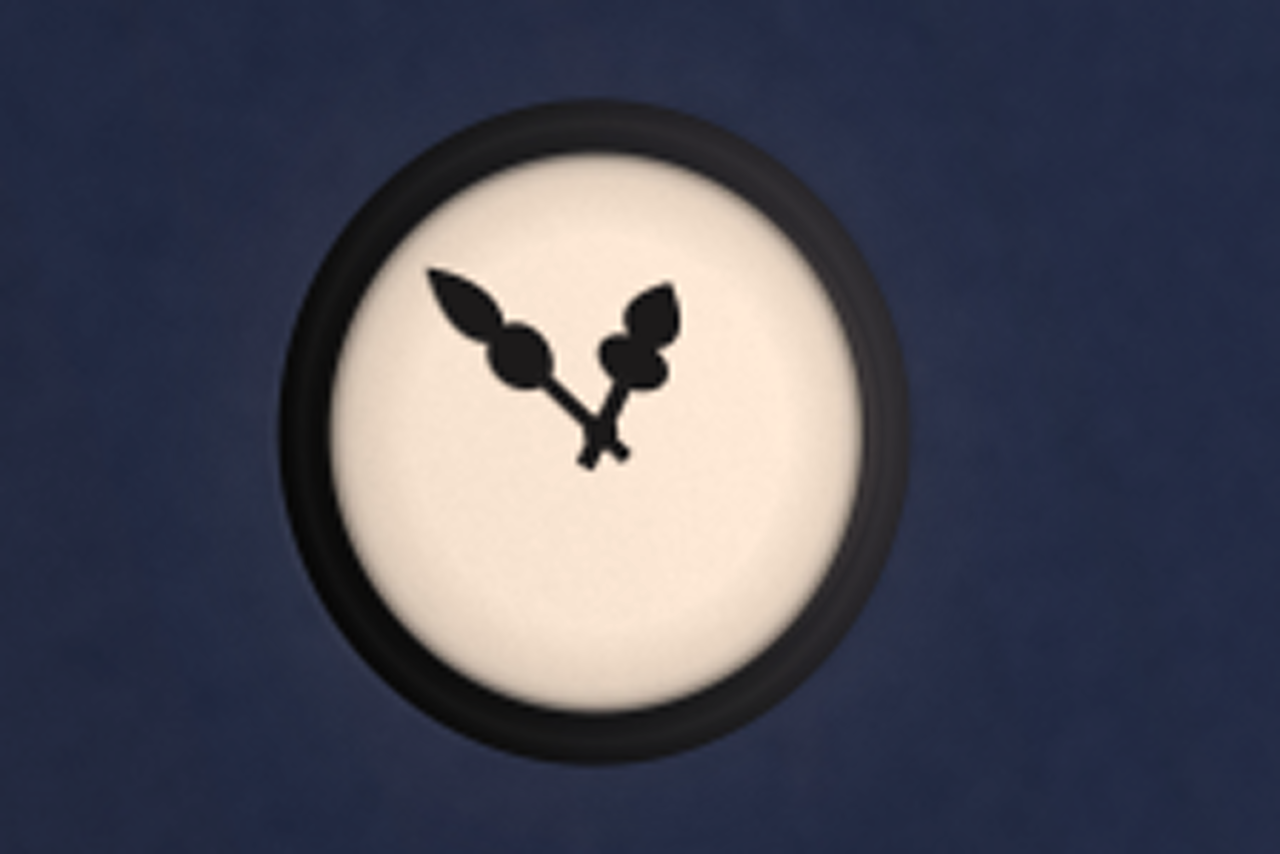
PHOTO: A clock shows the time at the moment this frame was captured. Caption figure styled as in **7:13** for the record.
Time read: **12:52**
